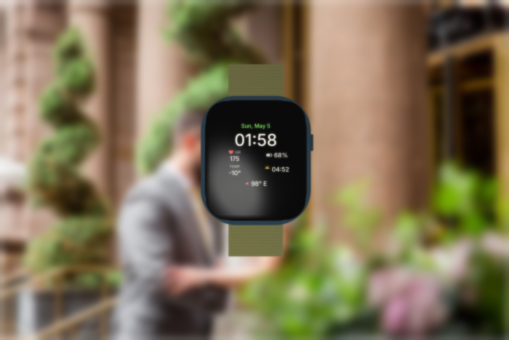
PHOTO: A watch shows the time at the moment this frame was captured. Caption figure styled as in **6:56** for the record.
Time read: **1:58**
